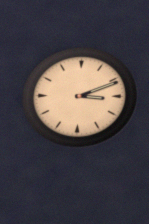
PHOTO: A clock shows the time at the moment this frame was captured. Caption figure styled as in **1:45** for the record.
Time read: **3:11**
